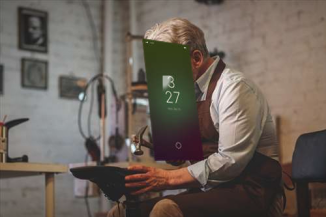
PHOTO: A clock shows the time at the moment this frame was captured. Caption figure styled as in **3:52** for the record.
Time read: **3:27**
